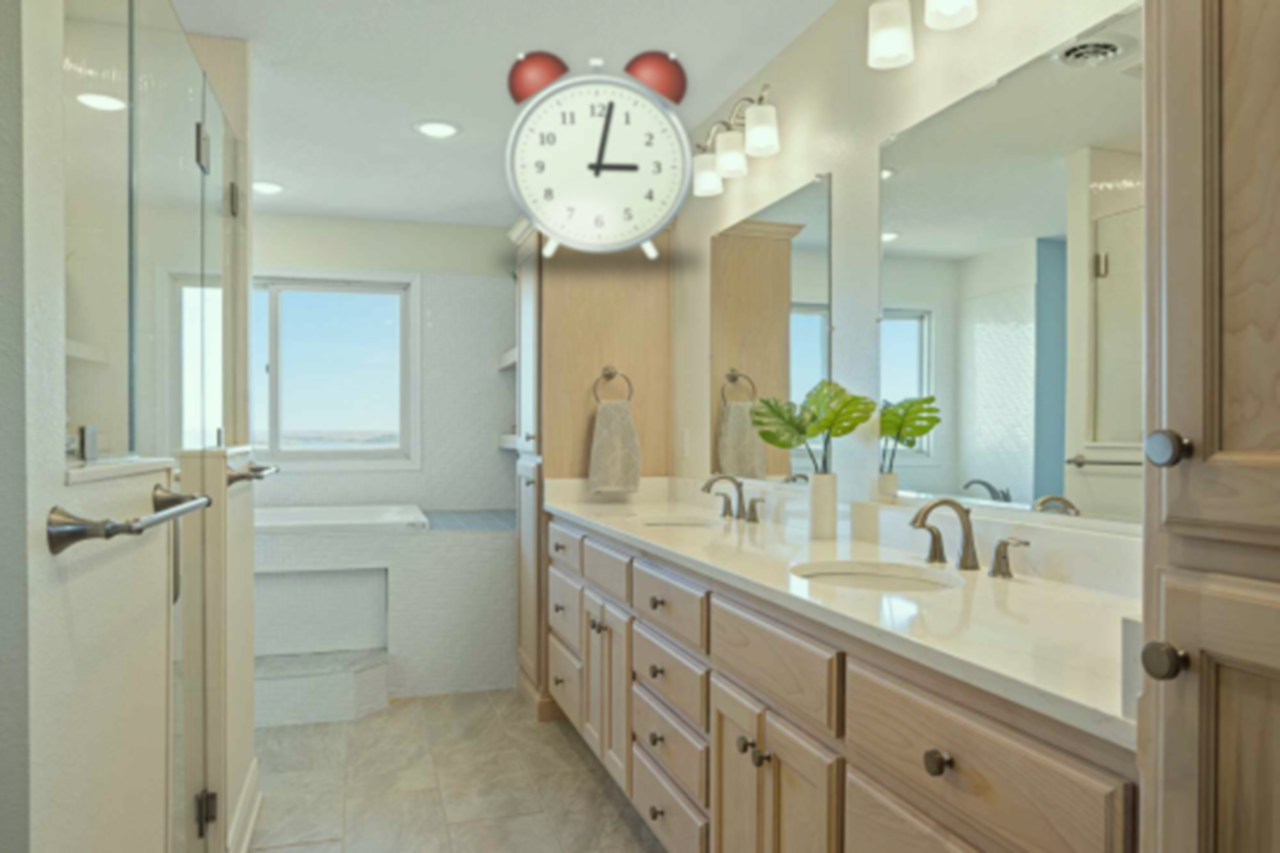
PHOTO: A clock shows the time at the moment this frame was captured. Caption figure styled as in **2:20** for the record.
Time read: **3:02**
